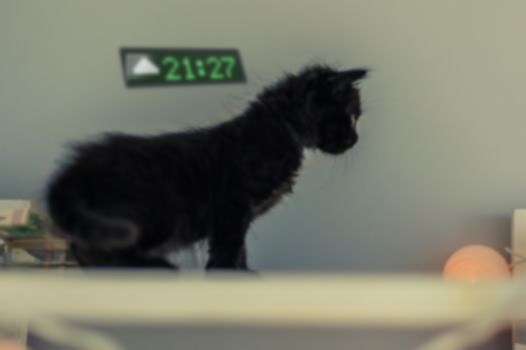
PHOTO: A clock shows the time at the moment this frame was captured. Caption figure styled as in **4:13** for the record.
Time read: **21:27**
